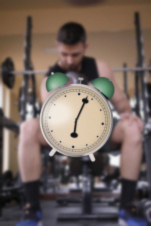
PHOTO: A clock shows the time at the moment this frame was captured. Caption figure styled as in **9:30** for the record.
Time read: **6:03**
